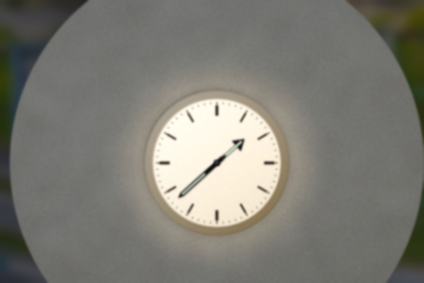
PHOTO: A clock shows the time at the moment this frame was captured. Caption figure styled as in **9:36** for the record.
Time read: **1:38**
